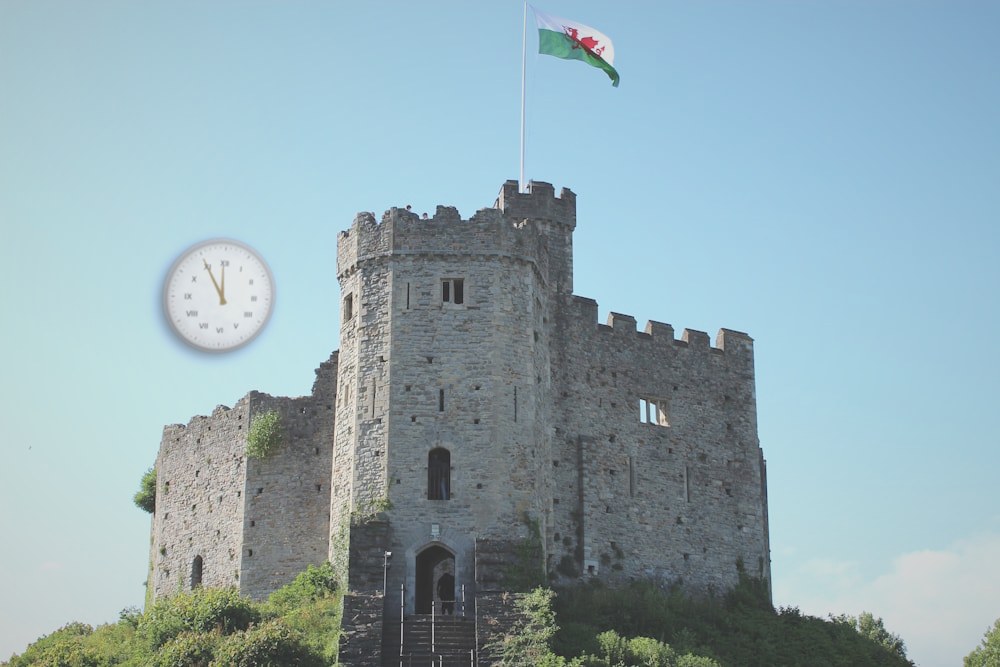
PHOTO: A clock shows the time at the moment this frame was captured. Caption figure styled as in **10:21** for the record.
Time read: **11:55**
